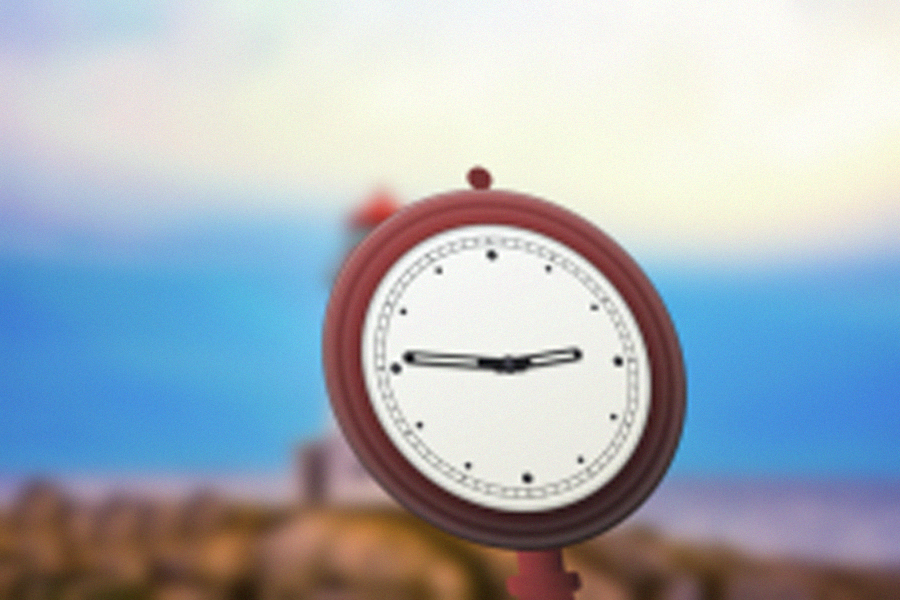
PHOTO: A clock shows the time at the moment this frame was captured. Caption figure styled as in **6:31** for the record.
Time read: **2:46**
